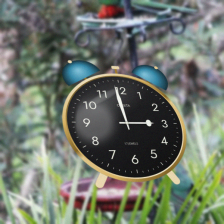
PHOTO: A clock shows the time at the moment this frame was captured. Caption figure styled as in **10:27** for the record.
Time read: **2:59**
